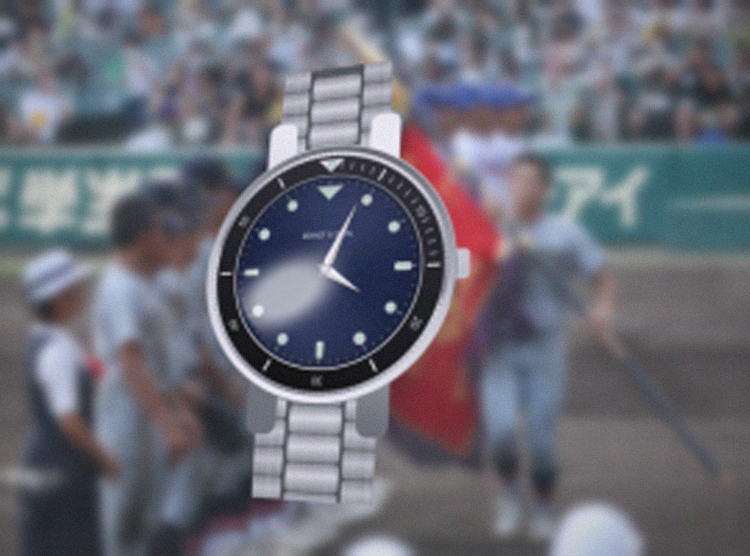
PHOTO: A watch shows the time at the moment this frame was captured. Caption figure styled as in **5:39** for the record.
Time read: **4:04**
